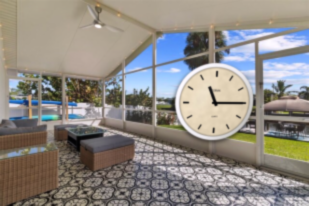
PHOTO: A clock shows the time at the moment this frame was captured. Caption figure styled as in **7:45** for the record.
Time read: **11:15**
